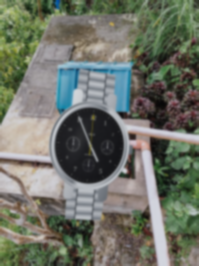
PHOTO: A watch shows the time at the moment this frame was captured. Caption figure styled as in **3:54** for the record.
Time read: **4:55**
